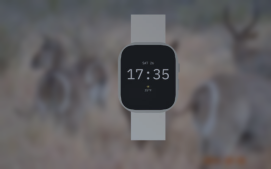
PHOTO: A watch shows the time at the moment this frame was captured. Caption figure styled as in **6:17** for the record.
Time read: **17:35**
